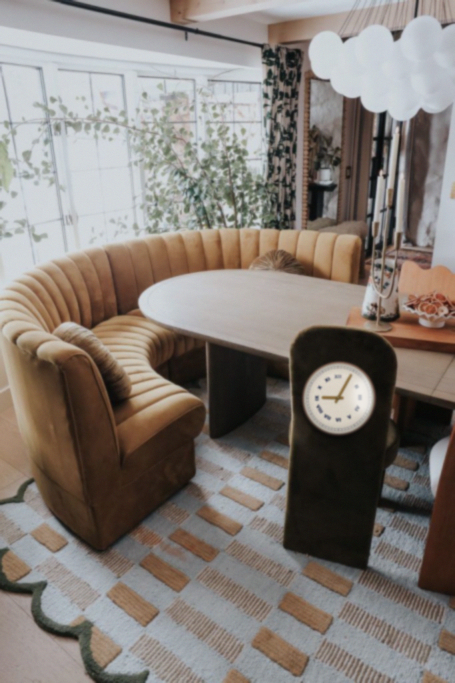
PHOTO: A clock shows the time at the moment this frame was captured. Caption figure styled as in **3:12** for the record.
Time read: **9:05**
